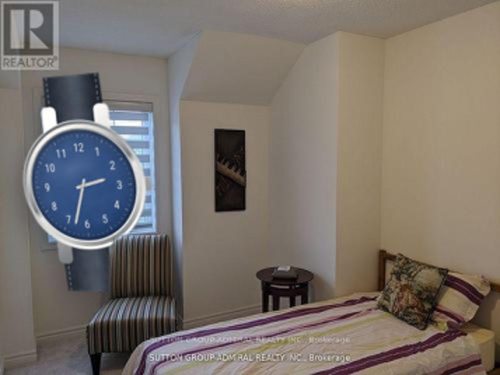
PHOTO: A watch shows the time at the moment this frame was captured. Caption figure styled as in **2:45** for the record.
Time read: **2:33**
